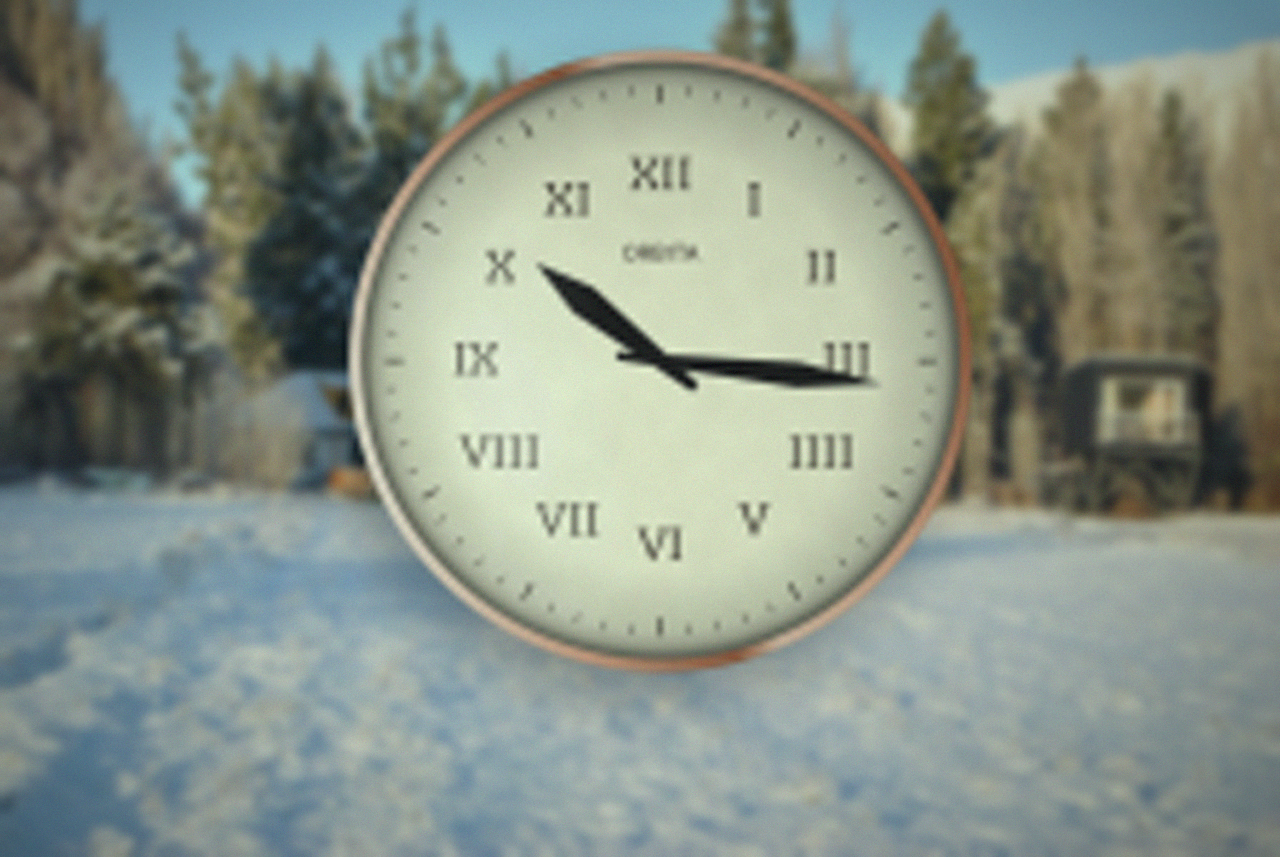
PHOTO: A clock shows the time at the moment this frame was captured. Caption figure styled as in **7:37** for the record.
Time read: **10:16**
